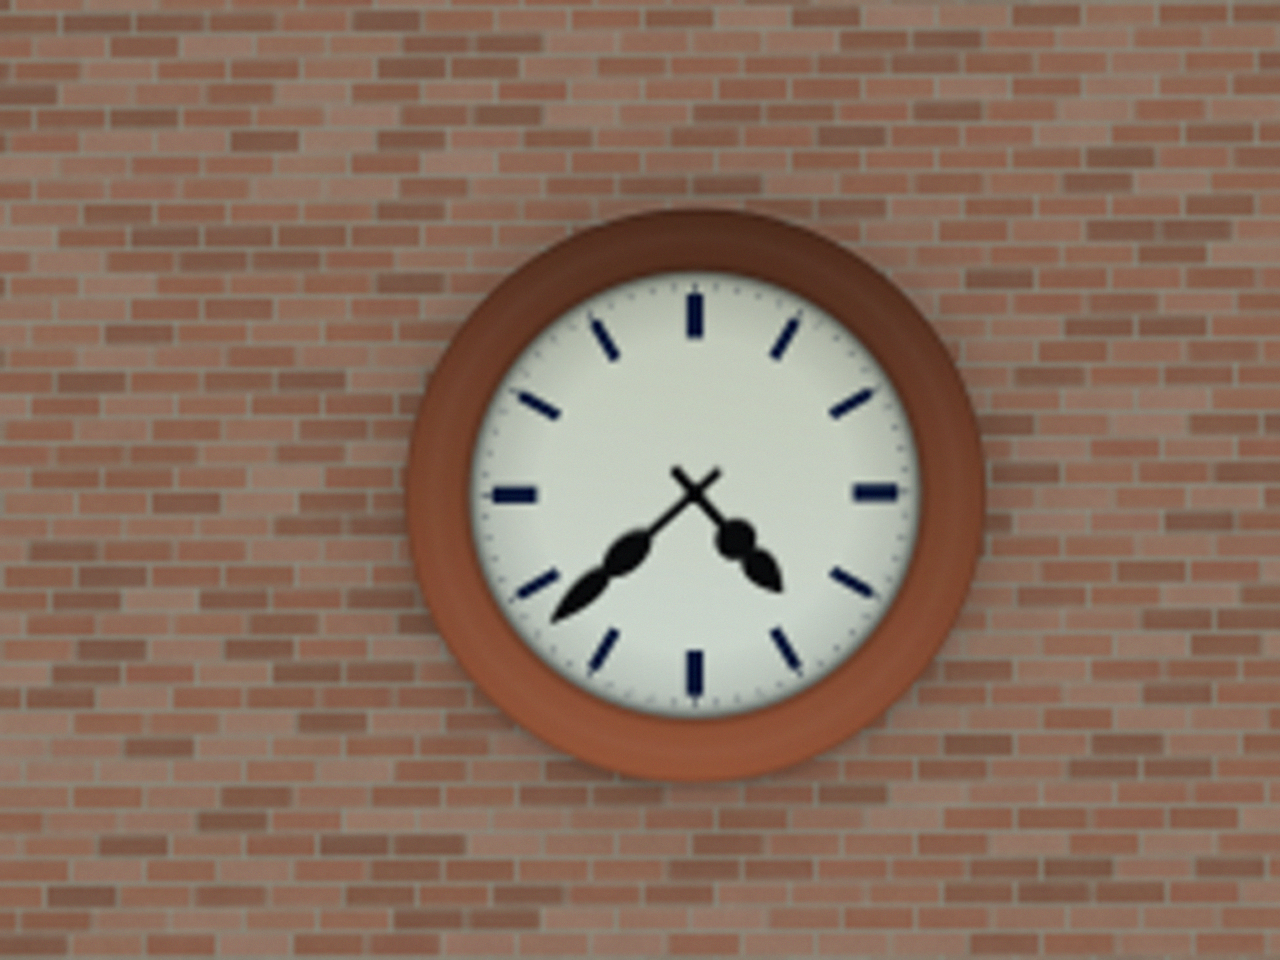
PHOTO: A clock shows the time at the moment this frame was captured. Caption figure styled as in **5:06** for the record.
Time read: **4:38**
